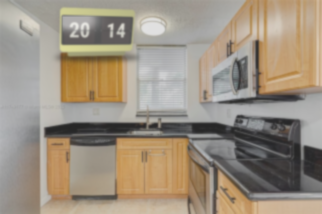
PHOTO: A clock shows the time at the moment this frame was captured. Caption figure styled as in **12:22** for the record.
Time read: **20:14**
